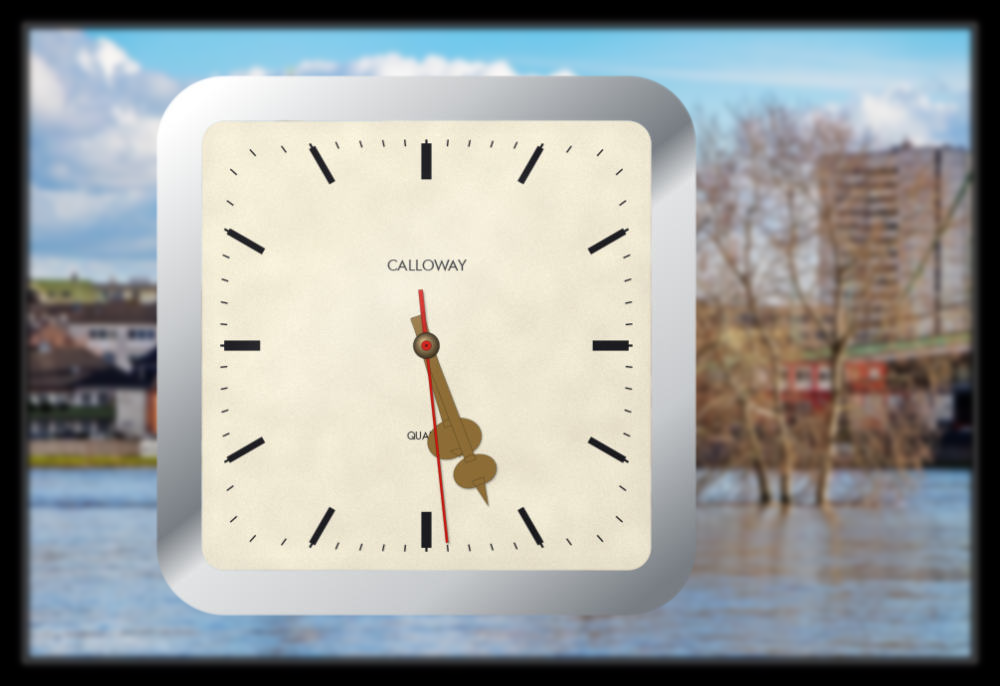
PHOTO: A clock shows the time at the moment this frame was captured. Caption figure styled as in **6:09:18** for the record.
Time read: **5:26:29**
